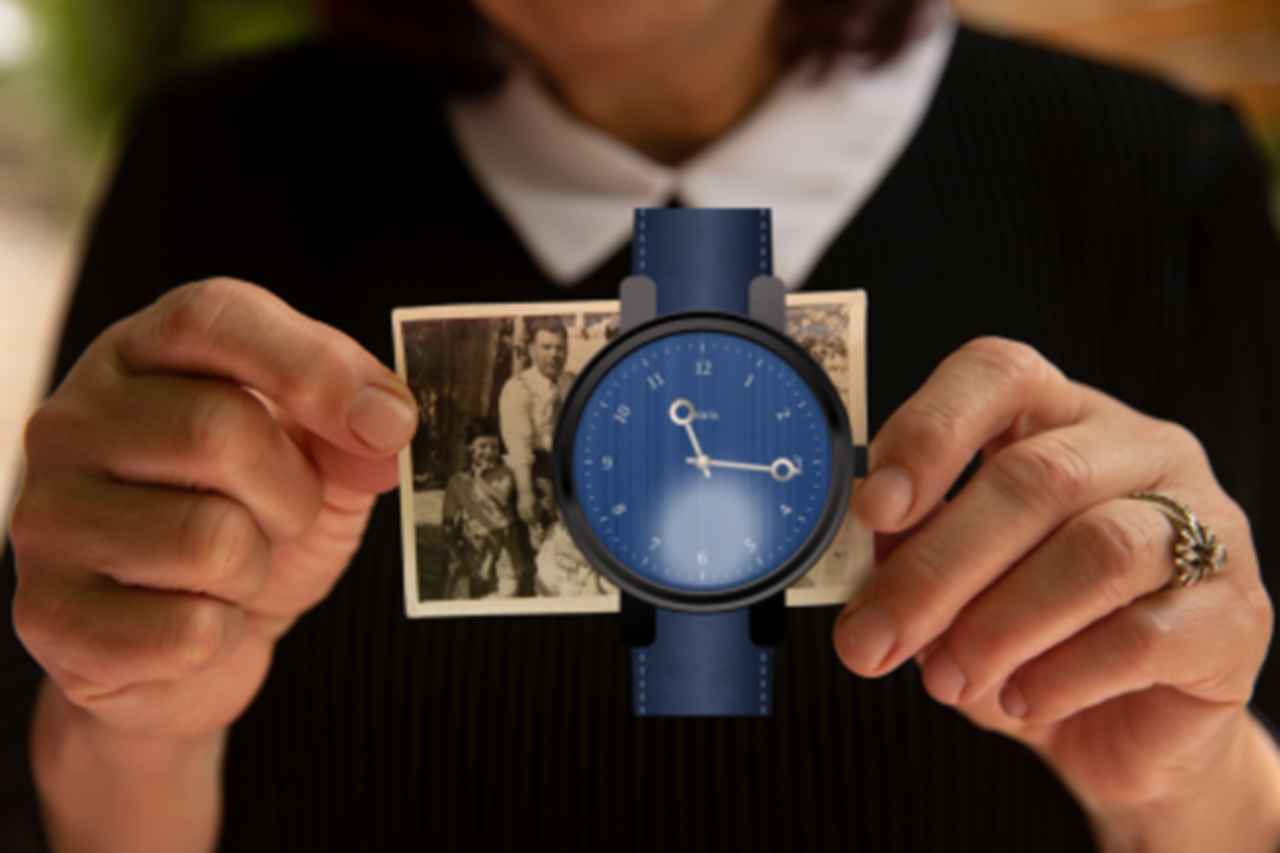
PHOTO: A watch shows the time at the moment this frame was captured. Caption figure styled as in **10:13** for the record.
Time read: **11:16**
